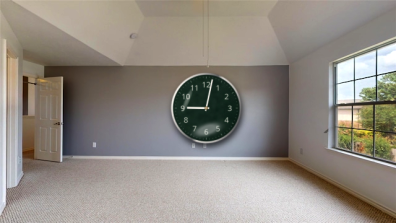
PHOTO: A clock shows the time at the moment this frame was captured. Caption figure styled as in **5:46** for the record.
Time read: **9:02**
